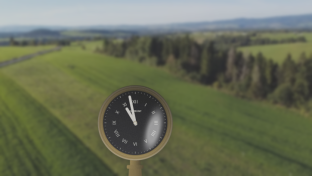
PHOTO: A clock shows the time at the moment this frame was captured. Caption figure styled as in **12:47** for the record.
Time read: **10:58**
